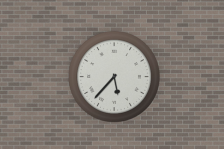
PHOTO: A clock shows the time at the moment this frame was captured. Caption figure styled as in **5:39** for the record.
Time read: **5:37**
